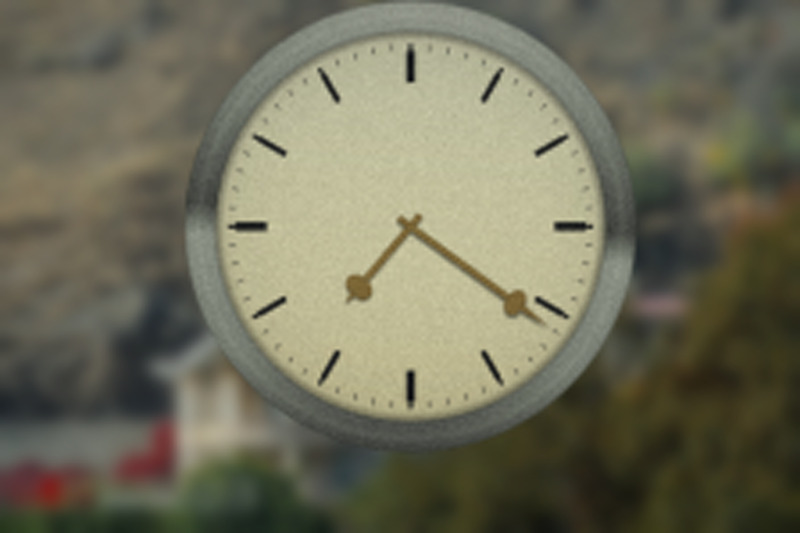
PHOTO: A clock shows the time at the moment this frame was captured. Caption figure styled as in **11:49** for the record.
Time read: **7:21**
